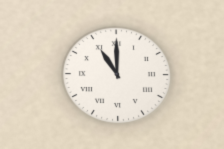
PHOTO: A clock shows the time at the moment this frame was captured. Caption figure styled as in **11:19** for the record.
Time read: **11:00**
